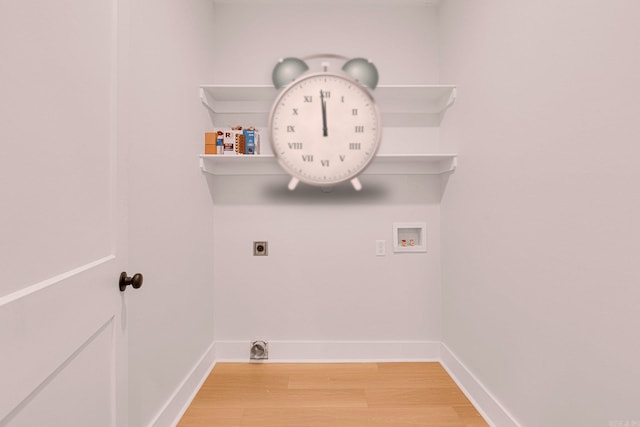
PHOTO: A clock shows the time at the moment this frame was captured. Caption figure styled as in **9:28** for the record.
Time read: **11:59**
